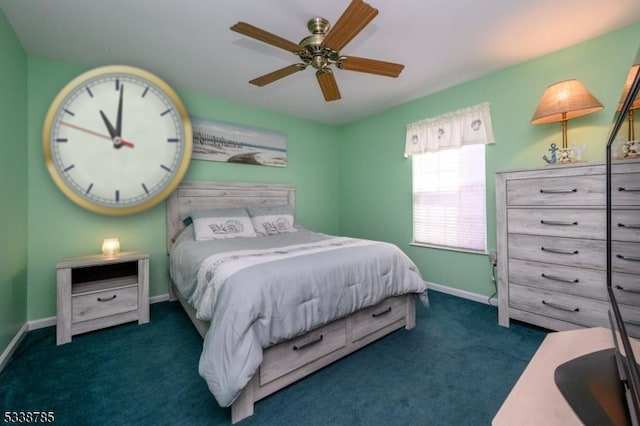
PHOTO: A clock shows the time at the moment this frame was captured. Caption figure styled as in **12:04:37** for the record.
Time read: **11:00:48**
